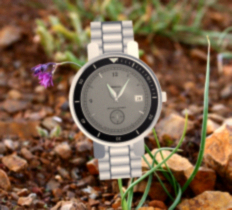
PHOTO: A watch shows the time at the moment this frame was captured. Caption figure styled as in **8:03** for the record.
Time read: **11:06**
